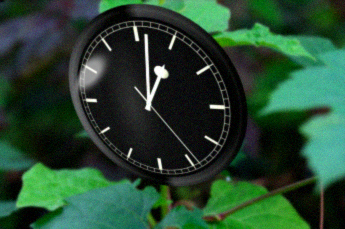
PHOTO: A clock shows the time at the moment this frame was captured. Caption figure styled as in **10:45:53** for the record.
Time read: **1:01:24**
